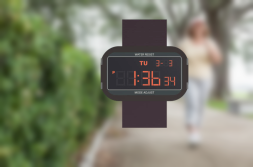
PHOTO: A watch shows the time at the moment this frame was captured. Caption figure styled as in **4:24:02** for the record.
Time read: **1:36:34**
